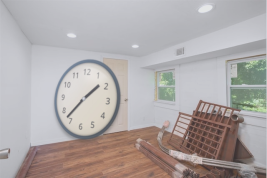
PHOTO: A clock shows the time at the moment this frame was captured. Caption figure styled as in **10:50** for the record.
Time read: **1:37**
